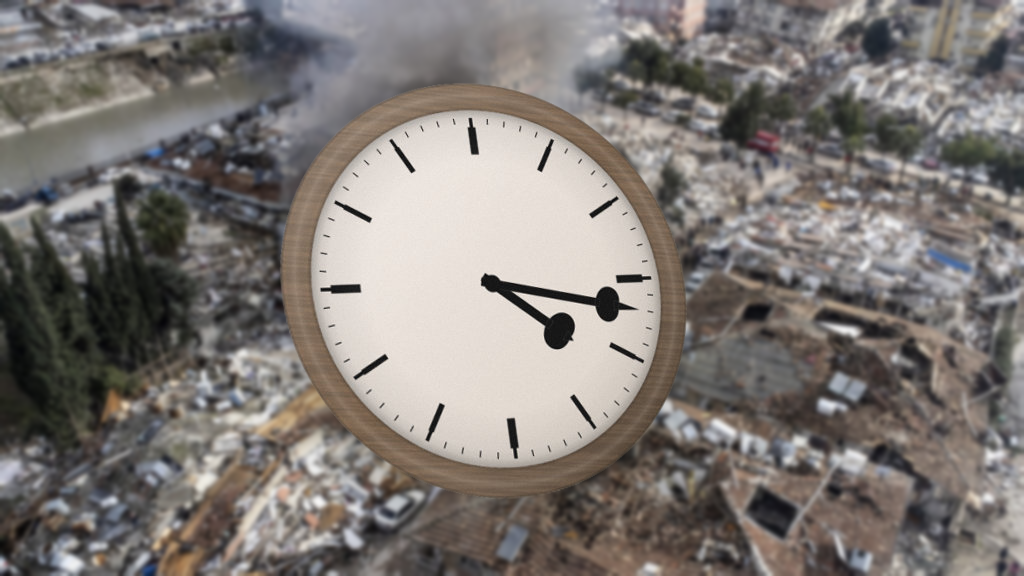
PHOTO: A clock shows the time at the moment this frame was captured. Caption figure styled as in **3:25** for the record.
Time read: **4:17**
